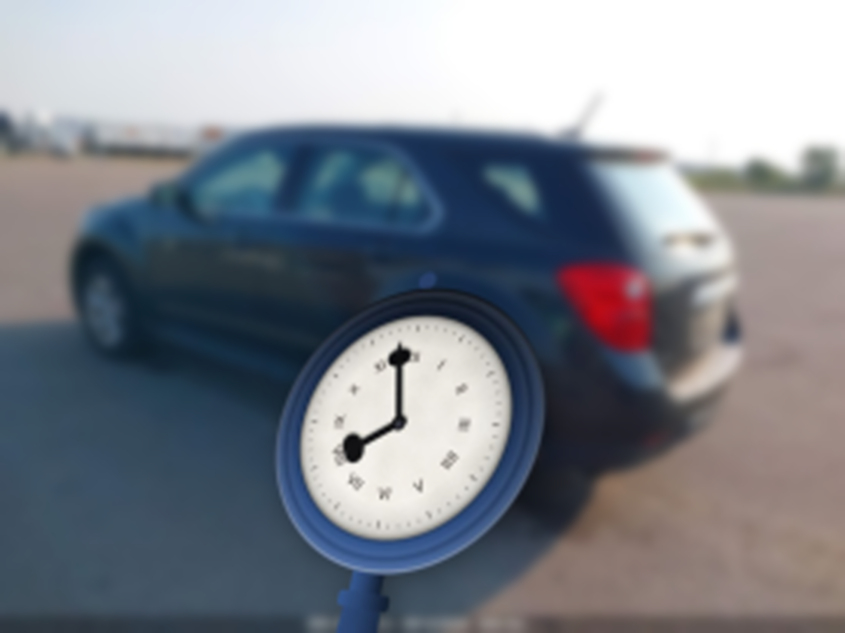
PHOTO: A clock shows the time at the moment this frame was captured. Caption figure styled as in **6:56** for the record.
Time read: **7:58**
